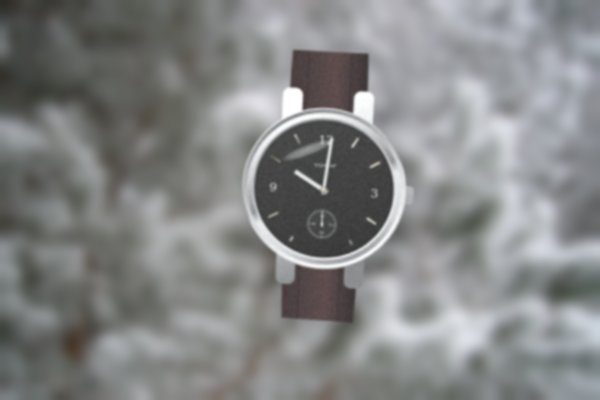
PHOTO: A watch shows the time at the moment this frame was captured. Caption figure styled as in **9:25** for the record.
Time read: **10:01**
